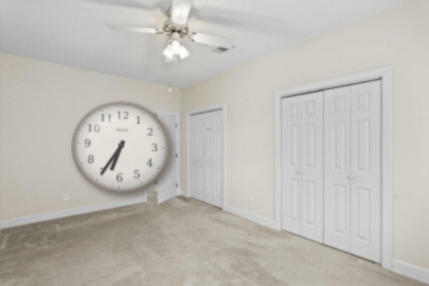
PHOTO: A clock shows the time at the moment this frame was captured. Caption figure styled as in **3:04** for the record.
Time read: **6:35**
